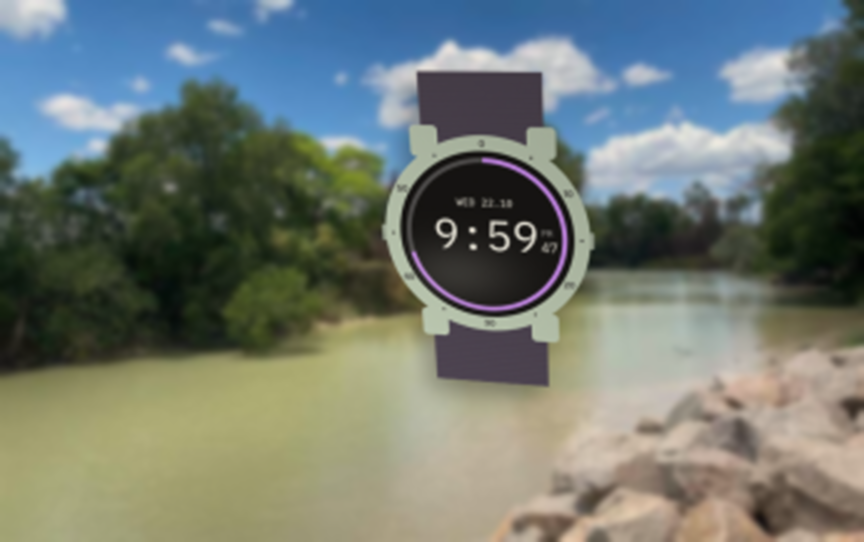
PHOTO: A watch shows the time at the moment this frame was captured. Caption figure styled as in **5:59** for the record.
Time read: **9:59**
